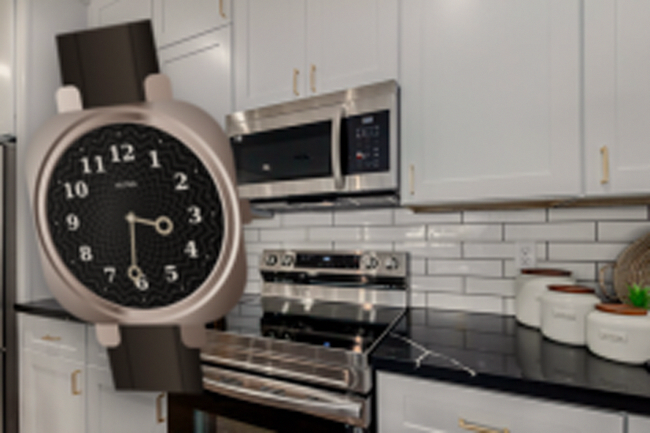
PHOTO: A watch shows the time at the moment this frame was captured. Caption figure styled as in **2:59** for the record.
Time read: **3:31**
